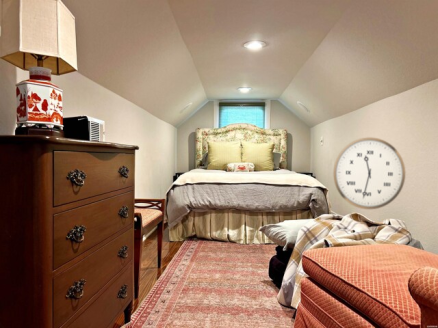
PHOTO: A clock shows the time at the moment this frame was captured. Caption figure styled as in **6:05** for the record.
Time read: **11:32**
